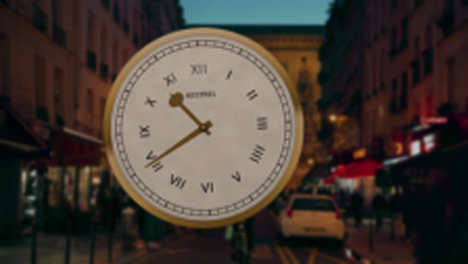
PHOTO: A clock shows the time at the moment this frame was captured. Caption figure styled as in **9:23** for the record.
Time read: **10:40**
